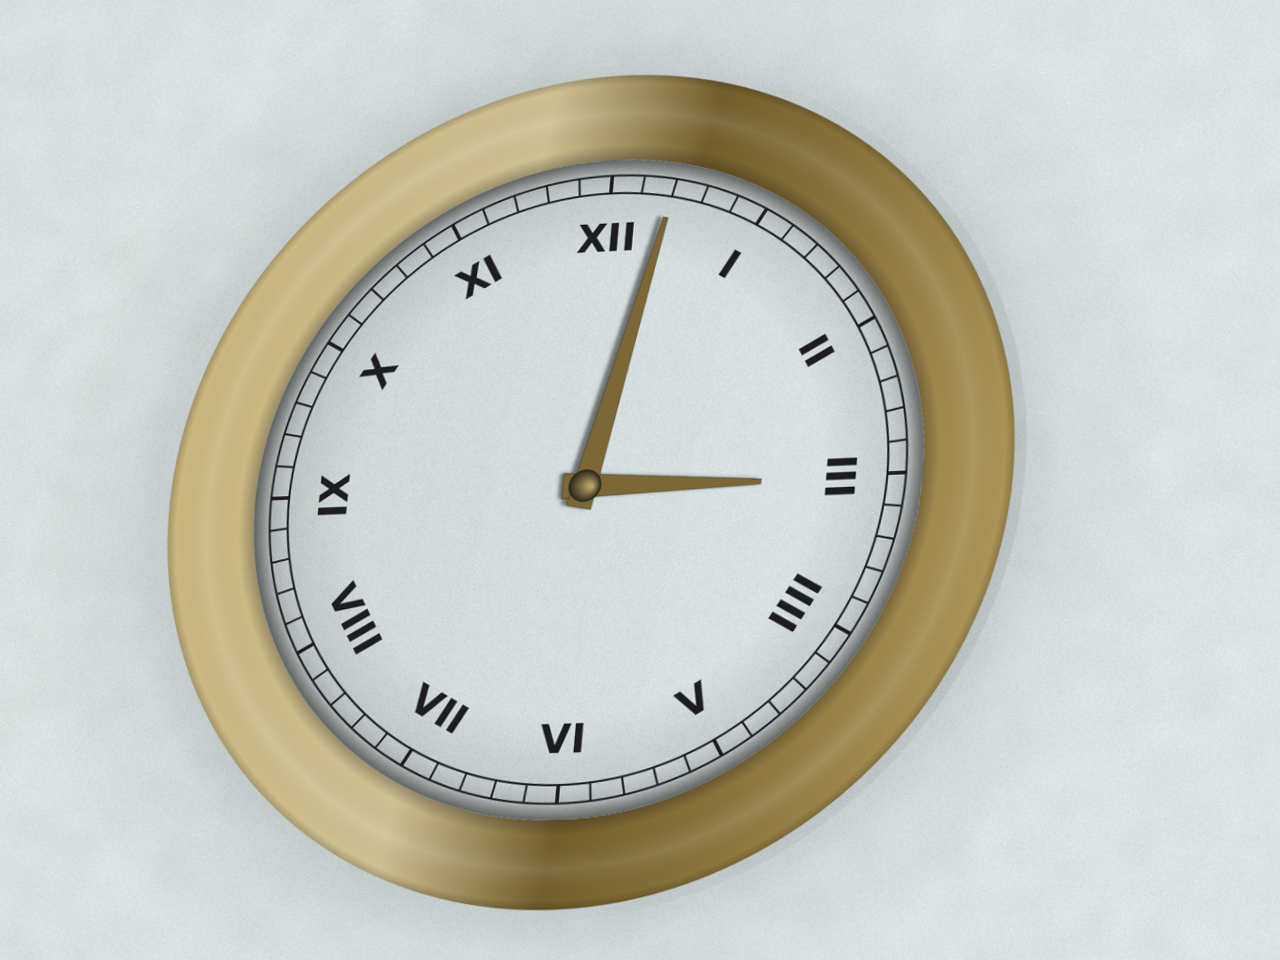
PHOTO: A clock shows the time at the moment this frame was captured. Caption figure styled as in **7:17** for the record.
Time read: **3:02**
